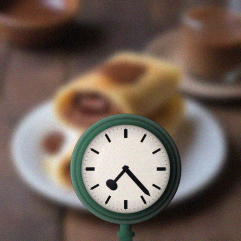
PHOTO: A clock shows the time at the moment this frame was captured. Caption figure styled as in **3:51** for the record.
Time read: **7:23**
